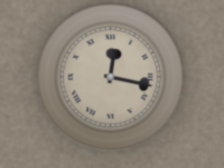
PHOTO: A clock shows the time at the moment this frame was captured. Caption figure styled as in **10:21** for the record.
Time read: **12:17**
